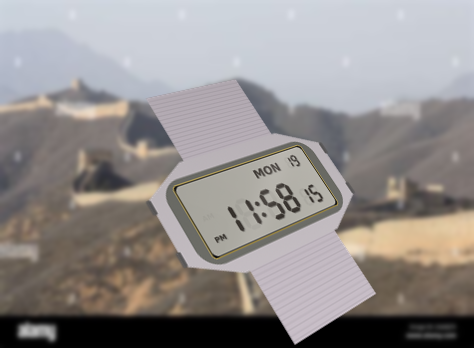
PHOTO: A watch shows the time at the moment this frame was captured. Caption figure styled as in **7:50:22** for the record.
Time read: **11:58:15**
